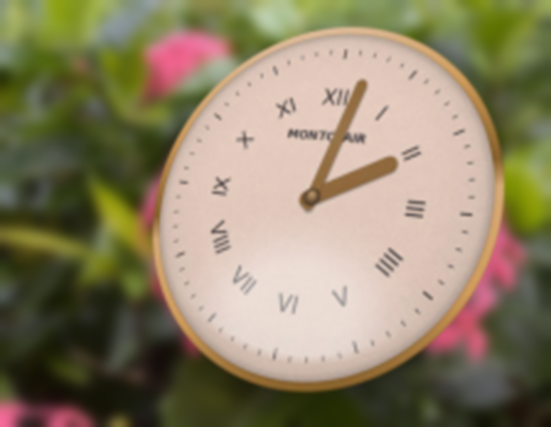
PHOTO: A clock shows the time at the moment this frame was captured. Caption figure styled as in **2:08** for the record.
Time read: **2:02**
